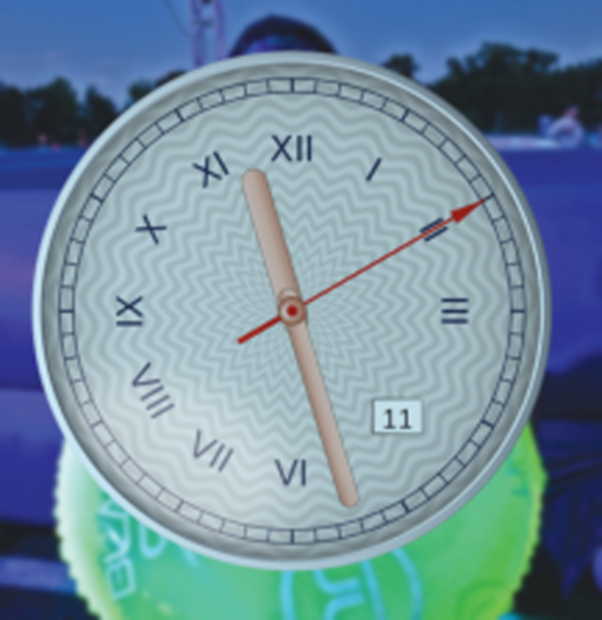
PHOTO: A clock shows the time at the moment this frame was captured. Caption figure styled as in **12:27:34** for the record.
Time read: **11:27:10**
